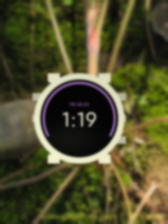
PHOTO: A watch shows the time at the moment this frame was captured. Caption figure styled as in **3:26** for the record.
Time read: **1:19**
